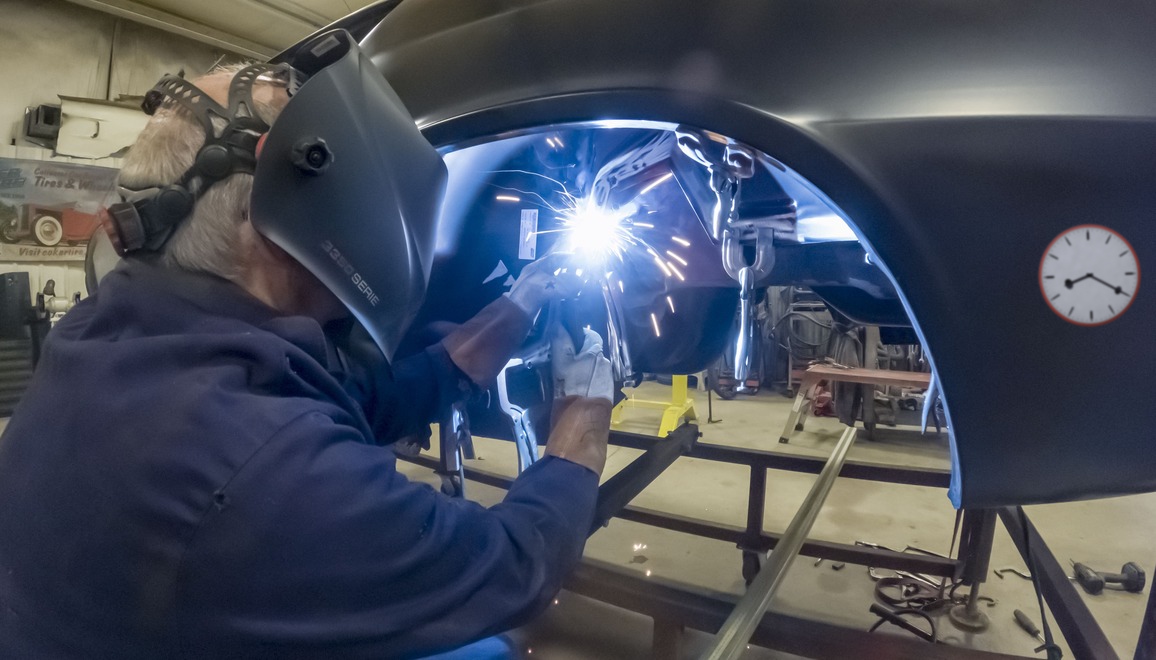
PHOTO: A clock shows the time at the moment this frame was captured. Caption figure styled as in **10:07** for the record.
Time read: **8:20**
